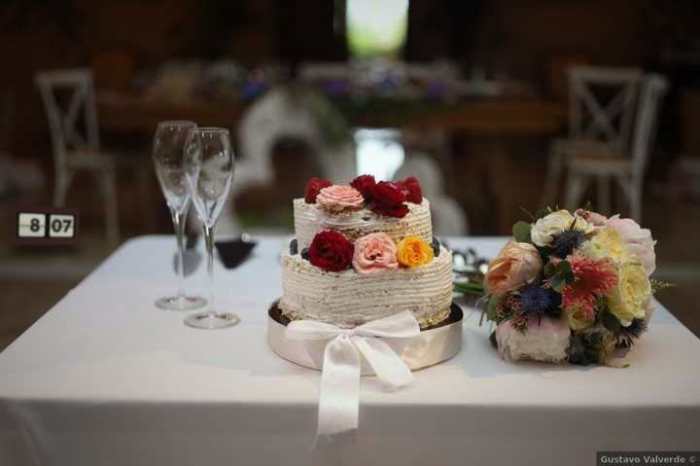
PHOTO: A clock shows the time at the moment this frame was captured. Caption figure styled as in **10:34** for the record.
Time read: **8:07**
